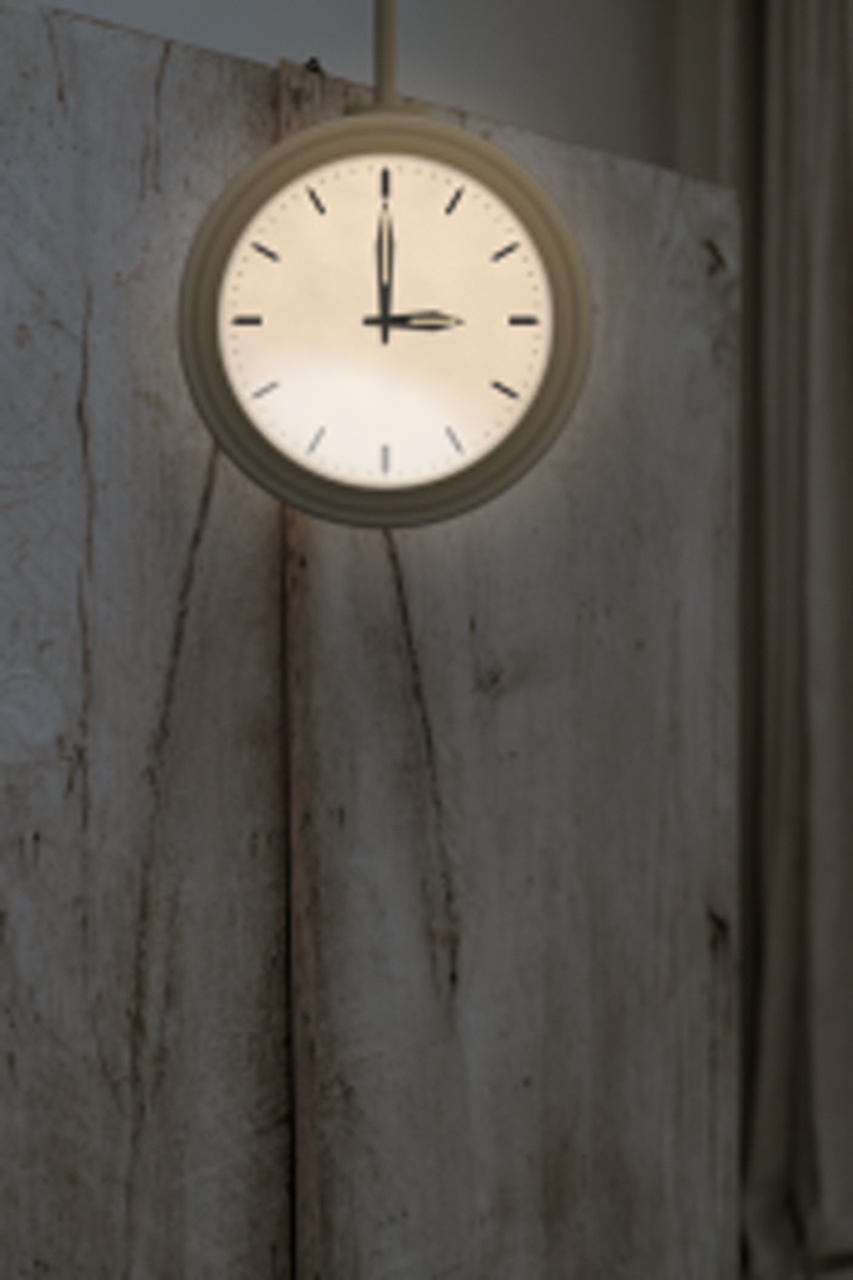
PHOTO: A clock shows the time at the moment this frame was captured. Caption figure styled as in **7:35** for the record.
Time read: **3:00**
